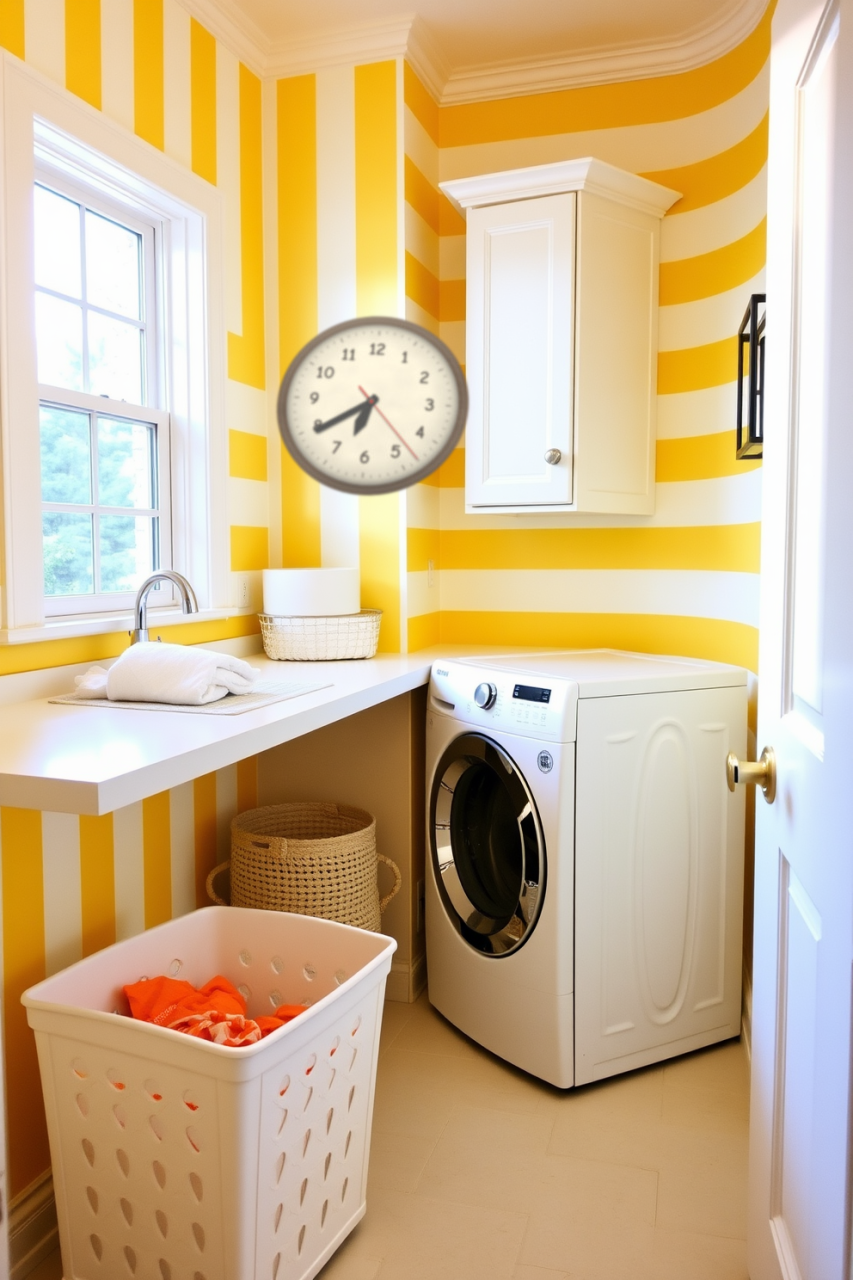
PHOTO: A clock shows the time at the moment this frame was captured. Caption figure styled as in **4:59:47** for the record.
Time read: **6:39:23**
